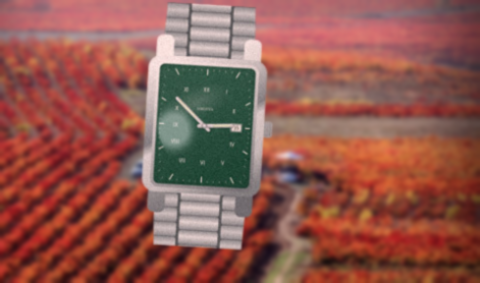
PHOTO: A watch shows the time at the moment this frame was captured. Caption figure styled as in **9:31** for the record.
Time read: **2:52**
